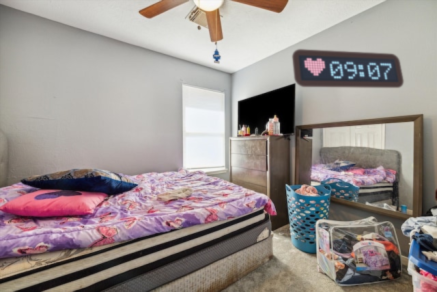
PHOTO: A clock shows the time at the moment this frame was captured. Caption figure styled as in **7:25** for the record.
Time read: **9:07**
